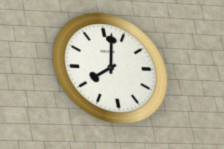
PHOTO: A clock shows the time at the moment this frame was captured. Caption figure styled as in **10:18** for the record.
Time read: **8:02**
